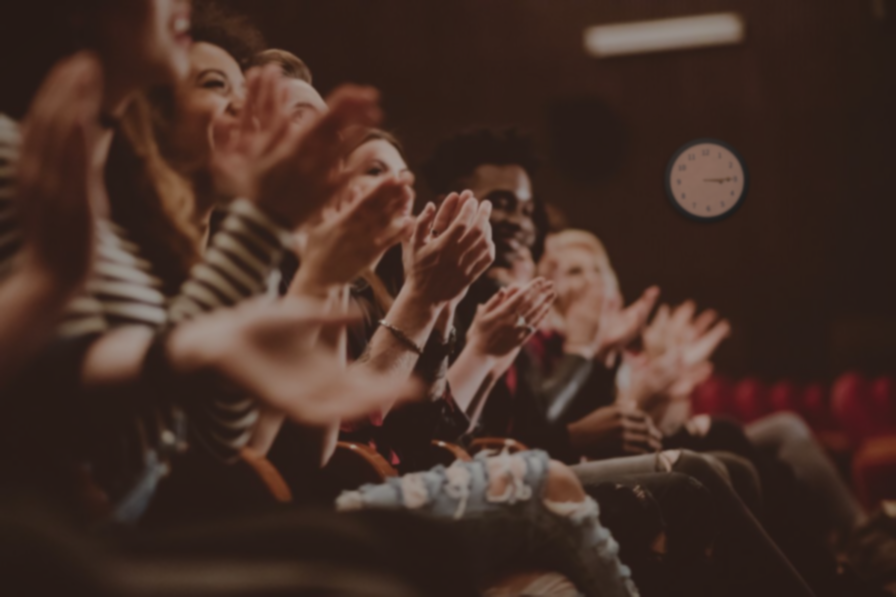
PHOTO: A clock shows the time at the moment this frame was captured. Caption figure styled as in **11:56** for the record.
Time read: **3:15**
